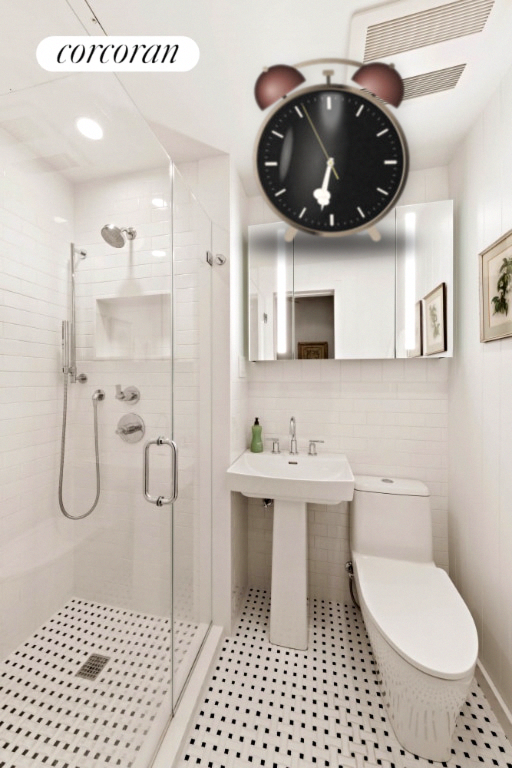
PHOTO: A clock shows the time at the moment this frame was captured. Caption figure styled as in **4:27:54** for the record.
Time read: **6:31:56**
